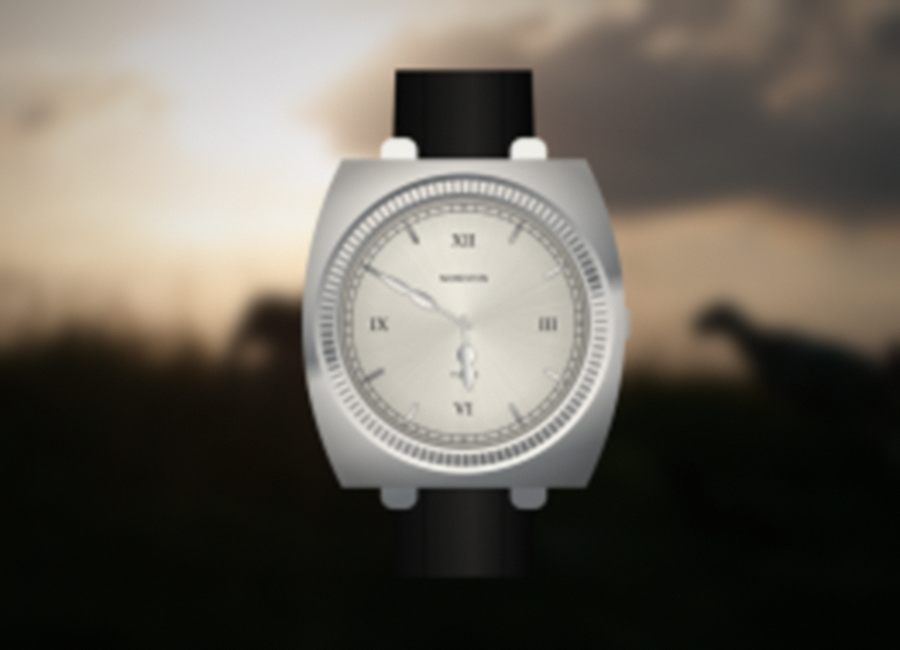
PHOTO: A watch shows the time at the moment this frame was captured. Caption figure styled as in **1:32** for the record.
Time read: **5:50**
